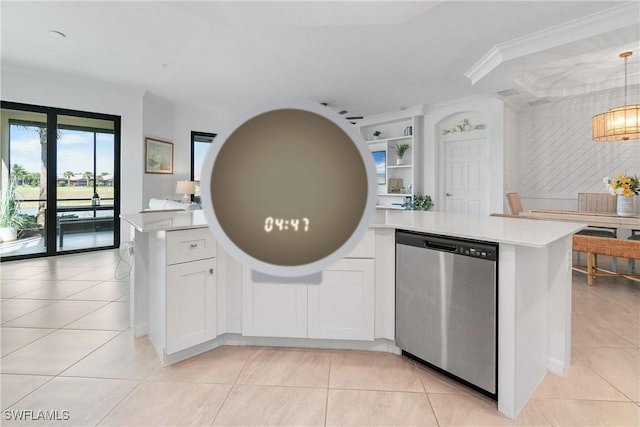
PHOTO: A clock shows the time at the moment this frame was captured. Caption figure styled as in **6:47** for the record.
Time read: **4:47**
